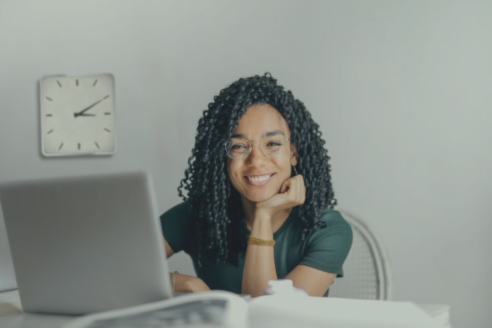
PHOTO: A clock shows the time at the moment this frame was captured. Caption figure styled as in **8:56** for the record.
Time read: **3:10**
